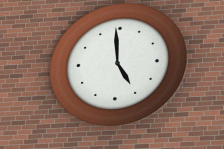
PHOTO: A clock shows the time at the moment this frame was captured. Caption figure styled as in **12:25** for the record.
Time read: **4:59**
